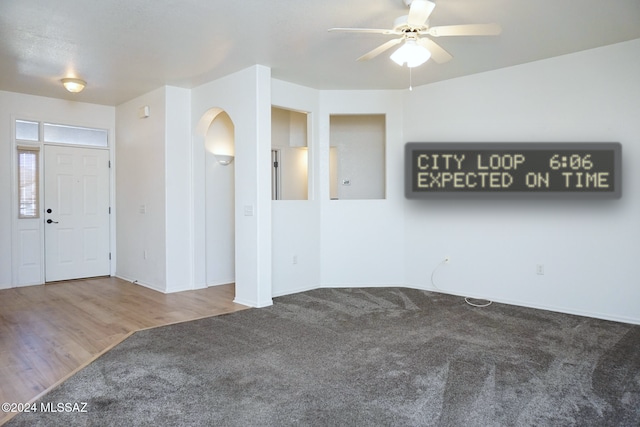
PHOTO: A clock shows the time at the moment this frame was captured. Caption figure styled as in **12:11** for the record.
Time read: **6:06**
